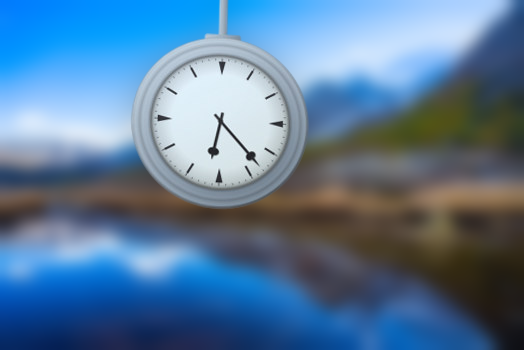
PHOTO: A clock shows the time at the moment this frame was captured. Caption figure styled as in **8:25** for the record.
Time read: **6:23**
